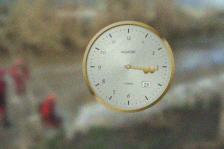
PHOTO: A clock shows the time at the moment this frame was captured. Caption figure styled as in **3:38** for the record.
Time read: **3:16**
